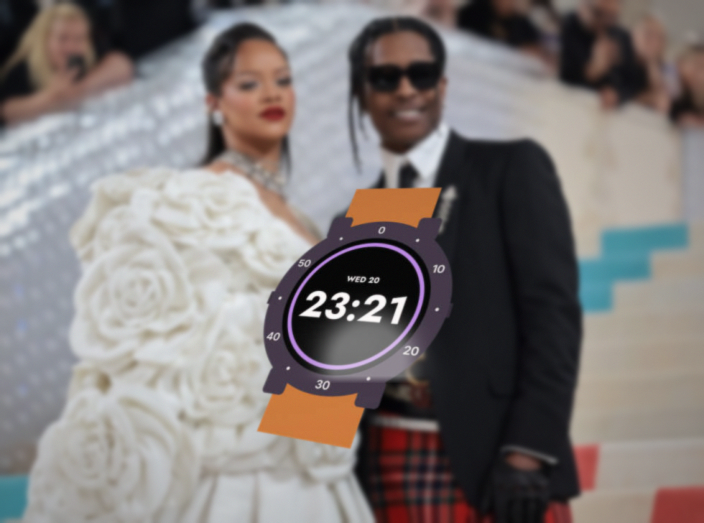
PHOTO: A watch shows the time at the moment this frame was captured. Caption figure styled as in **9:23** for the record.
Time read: **23:21**
